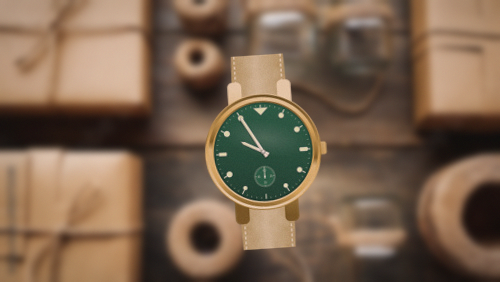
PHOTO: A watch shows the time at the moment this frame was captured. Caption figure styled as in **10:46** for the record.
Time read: **9:55**
